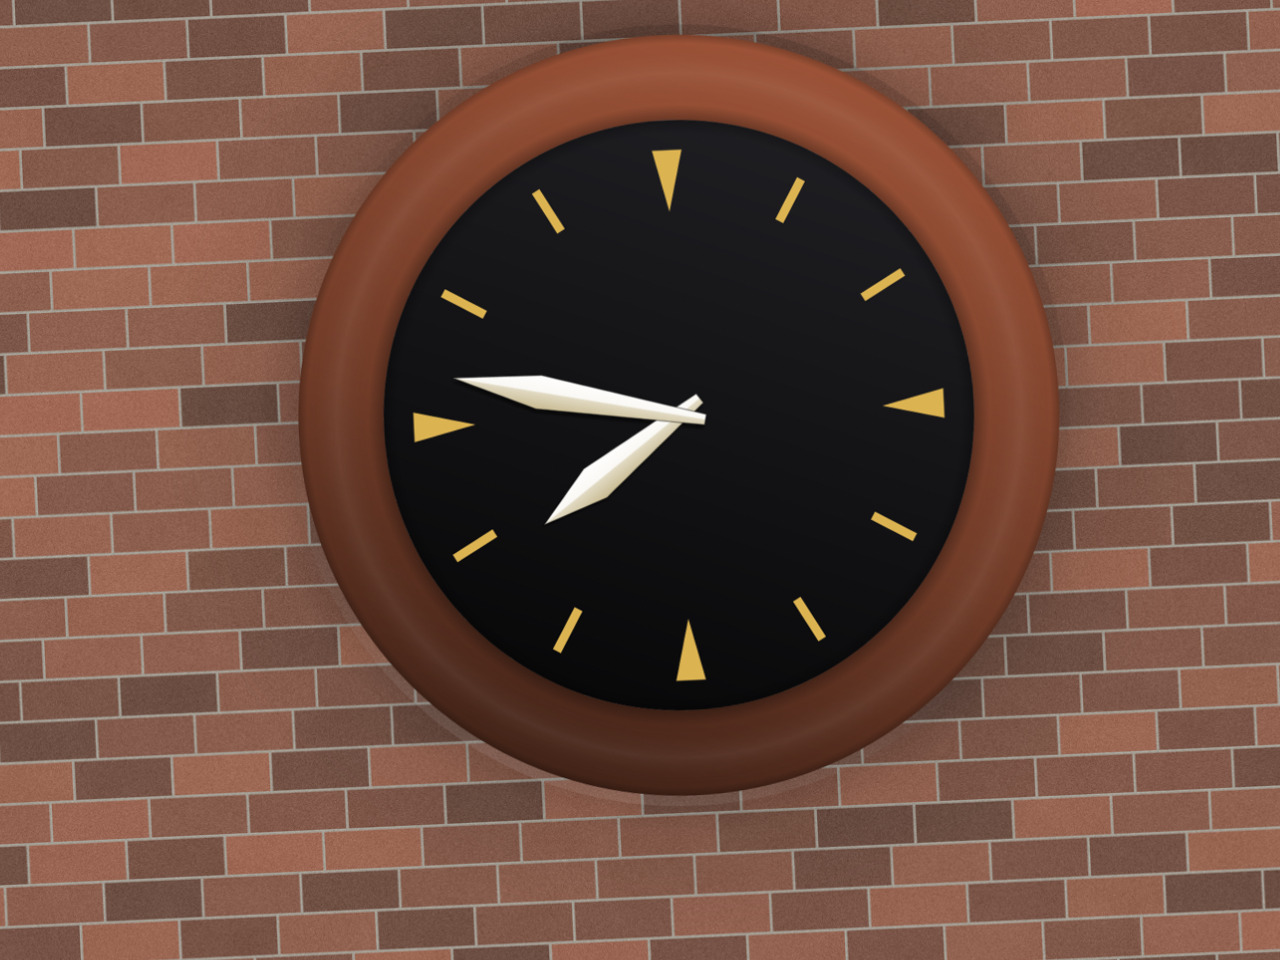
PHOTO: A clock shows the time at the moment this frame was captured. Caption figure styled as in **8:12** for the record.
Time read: **7:47**
